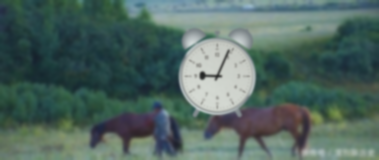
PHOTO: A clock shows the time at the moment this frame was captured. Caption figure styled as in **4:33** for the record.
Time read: **9:04**
